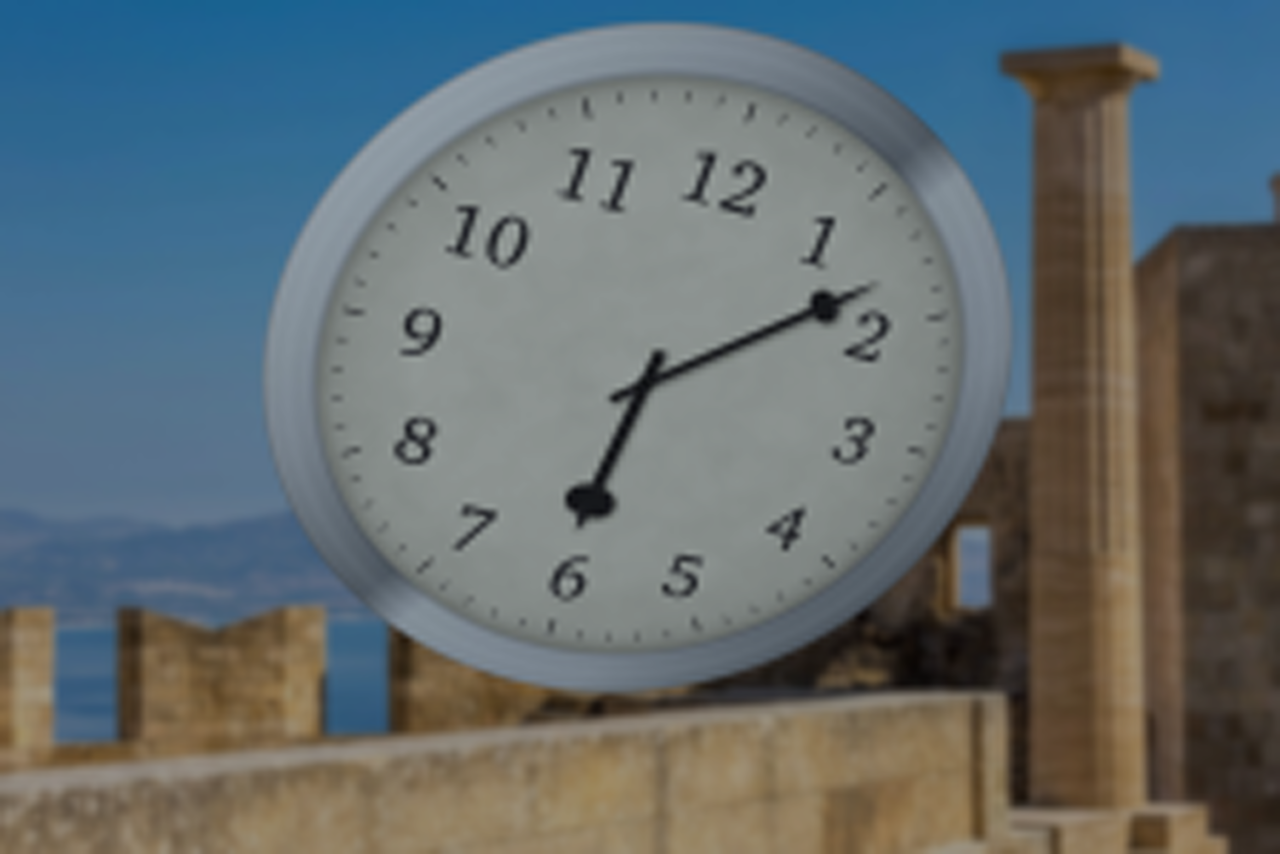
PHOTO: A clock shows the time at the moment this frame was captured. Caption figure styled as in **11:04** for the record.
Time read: **6:08**
